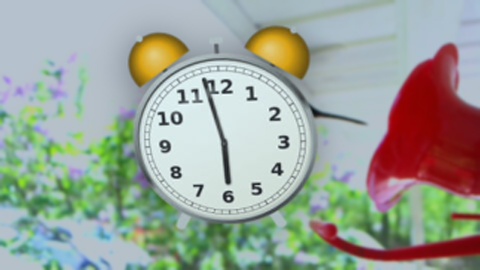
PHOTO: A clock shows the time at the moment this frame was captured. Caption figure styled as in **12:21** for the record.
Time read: **5:58**
